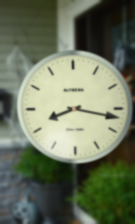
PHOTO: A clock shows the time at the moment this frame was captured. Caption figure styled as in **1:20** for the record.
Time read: **8:17**
